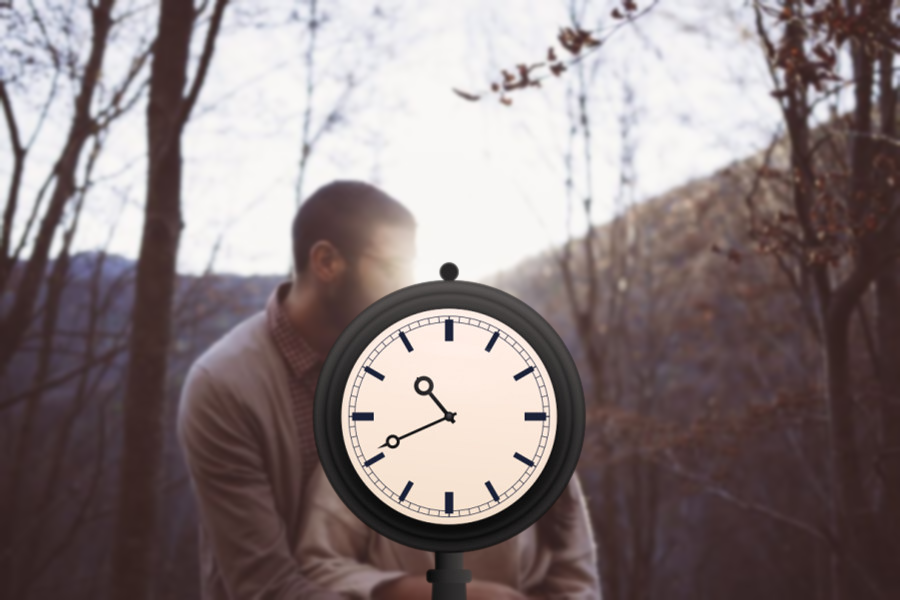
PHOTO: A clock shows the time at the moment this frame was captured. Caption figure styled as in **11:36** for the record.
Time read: **10:41**
